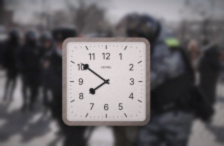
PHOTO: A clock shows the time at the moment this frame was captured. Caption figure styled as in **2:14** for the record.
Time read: **7:51**
